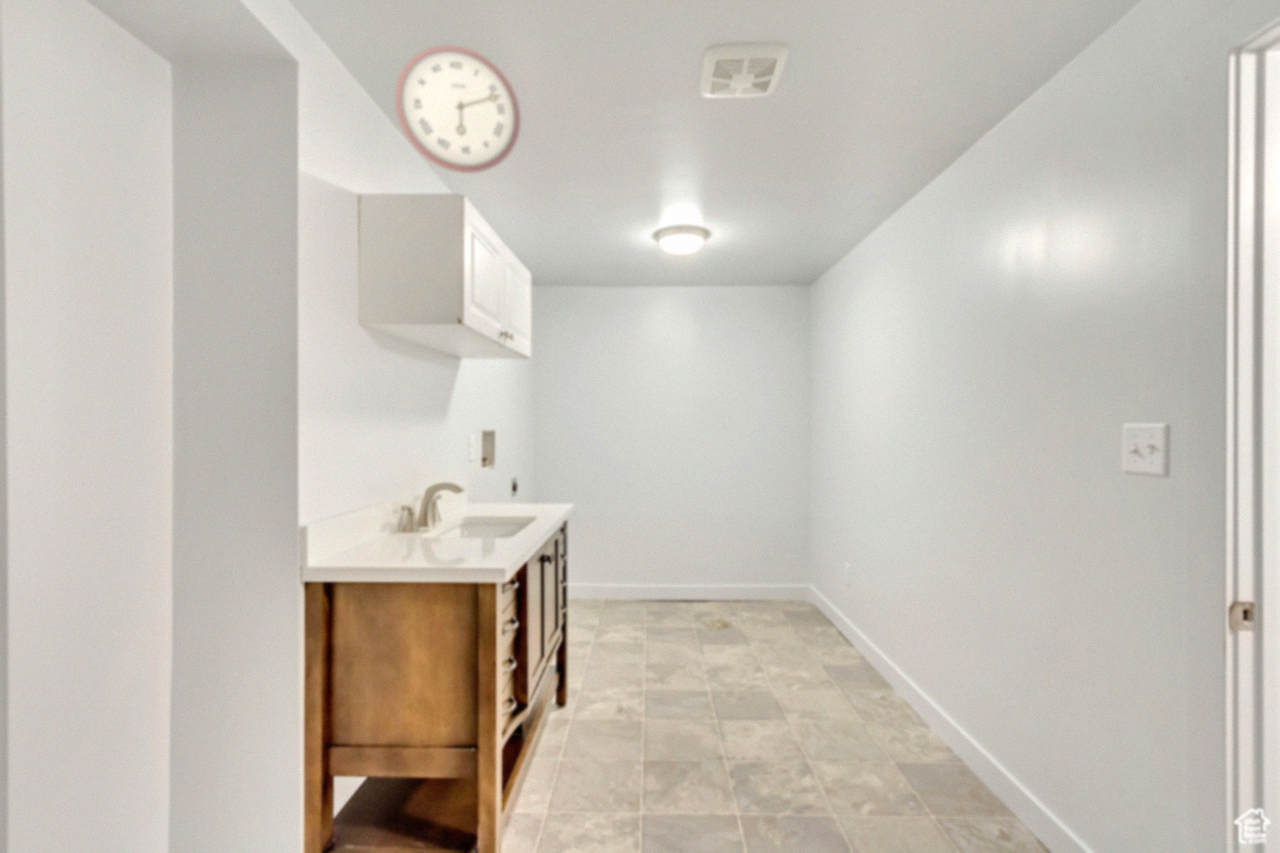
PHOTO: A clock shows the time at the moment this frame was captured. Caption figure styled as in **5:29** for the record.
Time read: **6:12**
